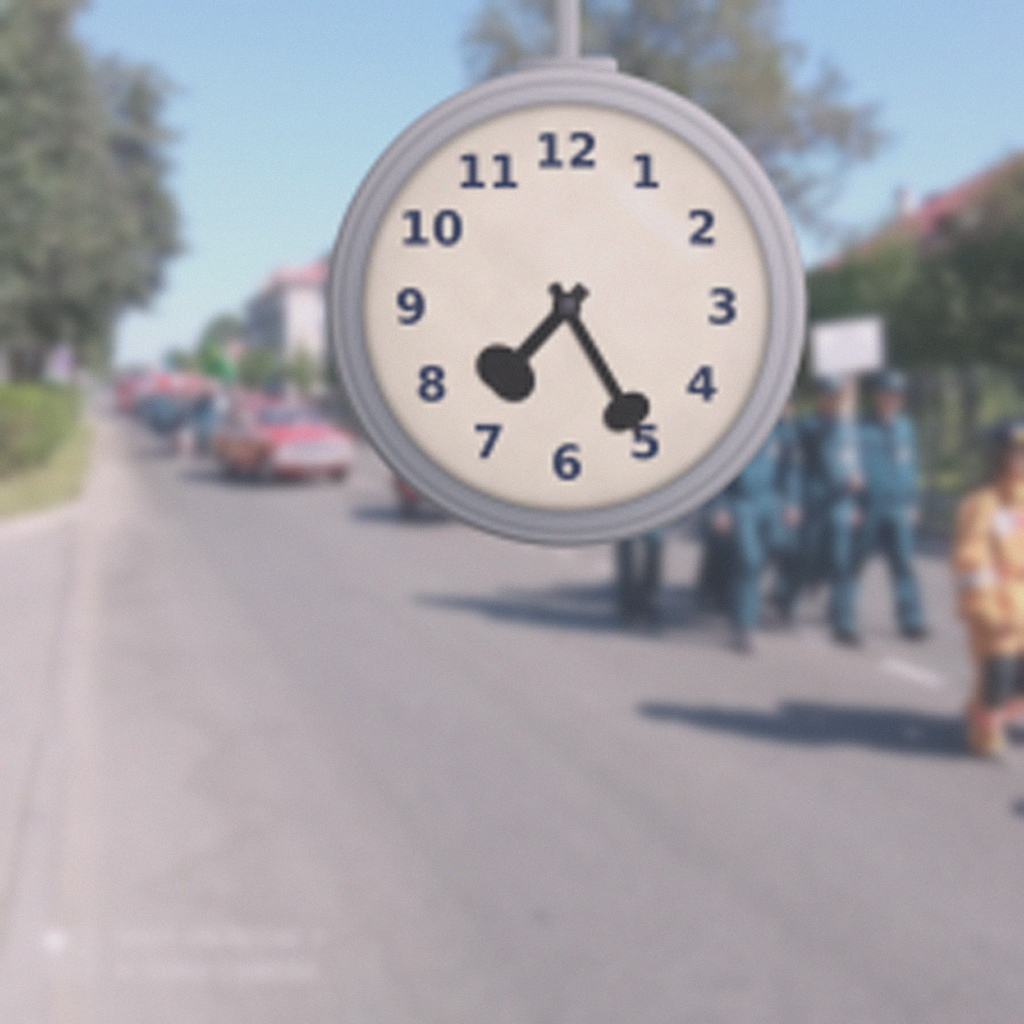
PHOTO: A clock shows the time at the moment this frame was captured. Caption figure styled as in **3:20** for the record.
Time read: **7:25**
